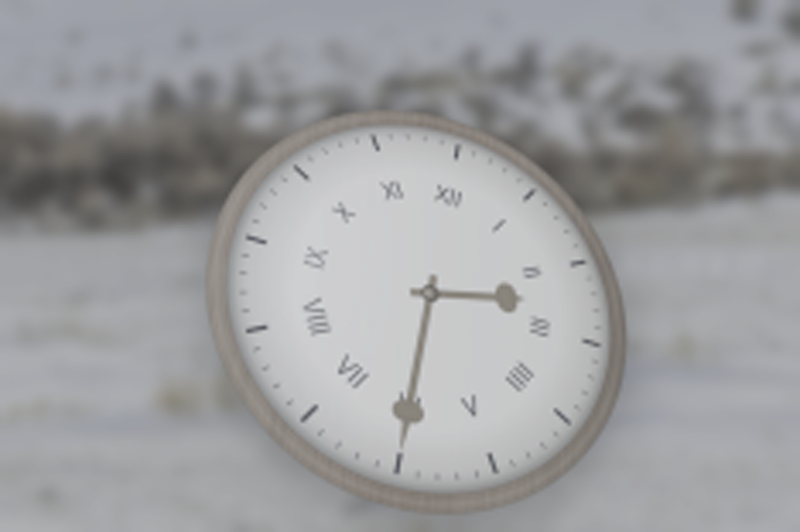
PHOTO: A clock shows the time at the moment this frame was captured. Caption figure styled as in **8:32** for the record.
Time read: **2:30**
